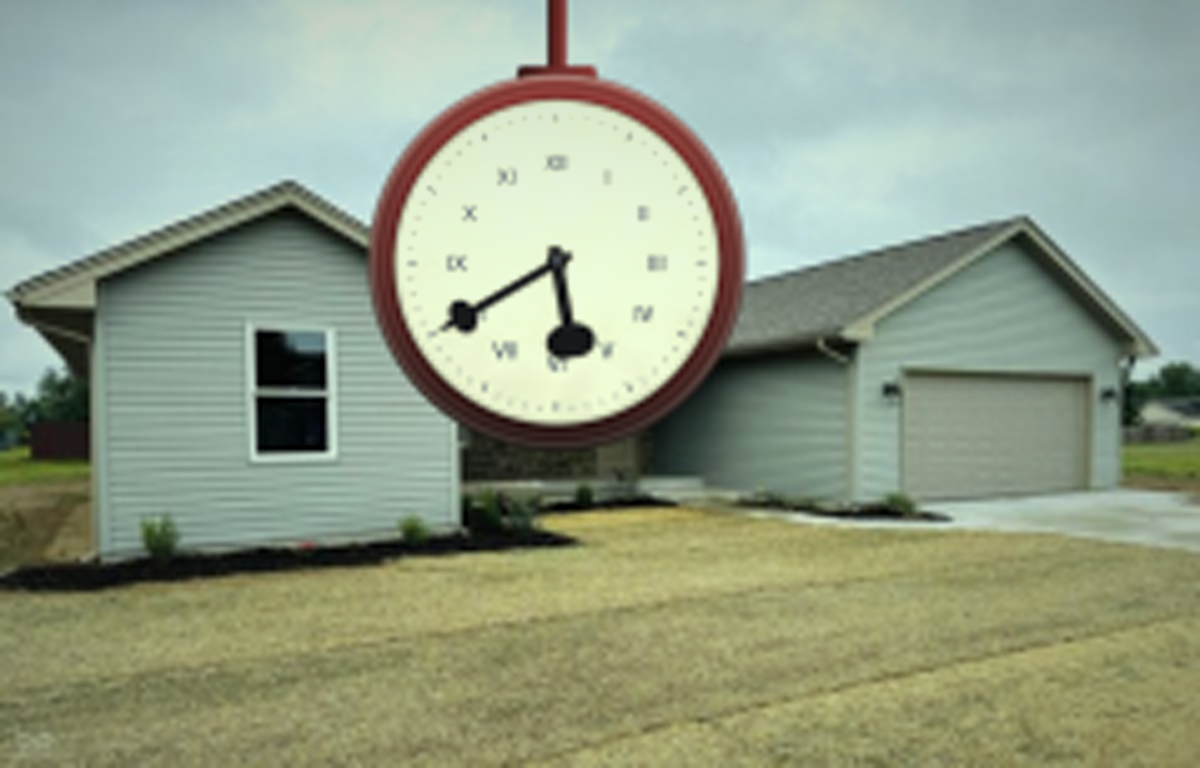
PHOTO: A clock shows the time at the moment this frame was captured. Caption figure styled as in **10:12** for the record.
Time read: **5:40**
